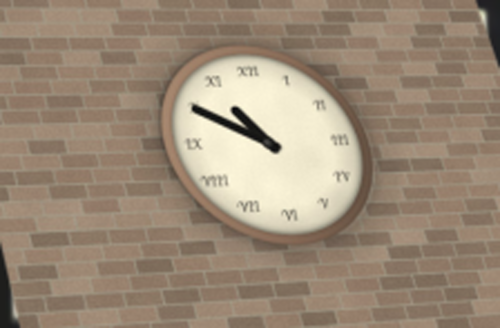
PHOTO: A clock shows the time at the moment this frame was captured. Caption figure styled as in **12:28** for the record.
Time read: **10:50**
